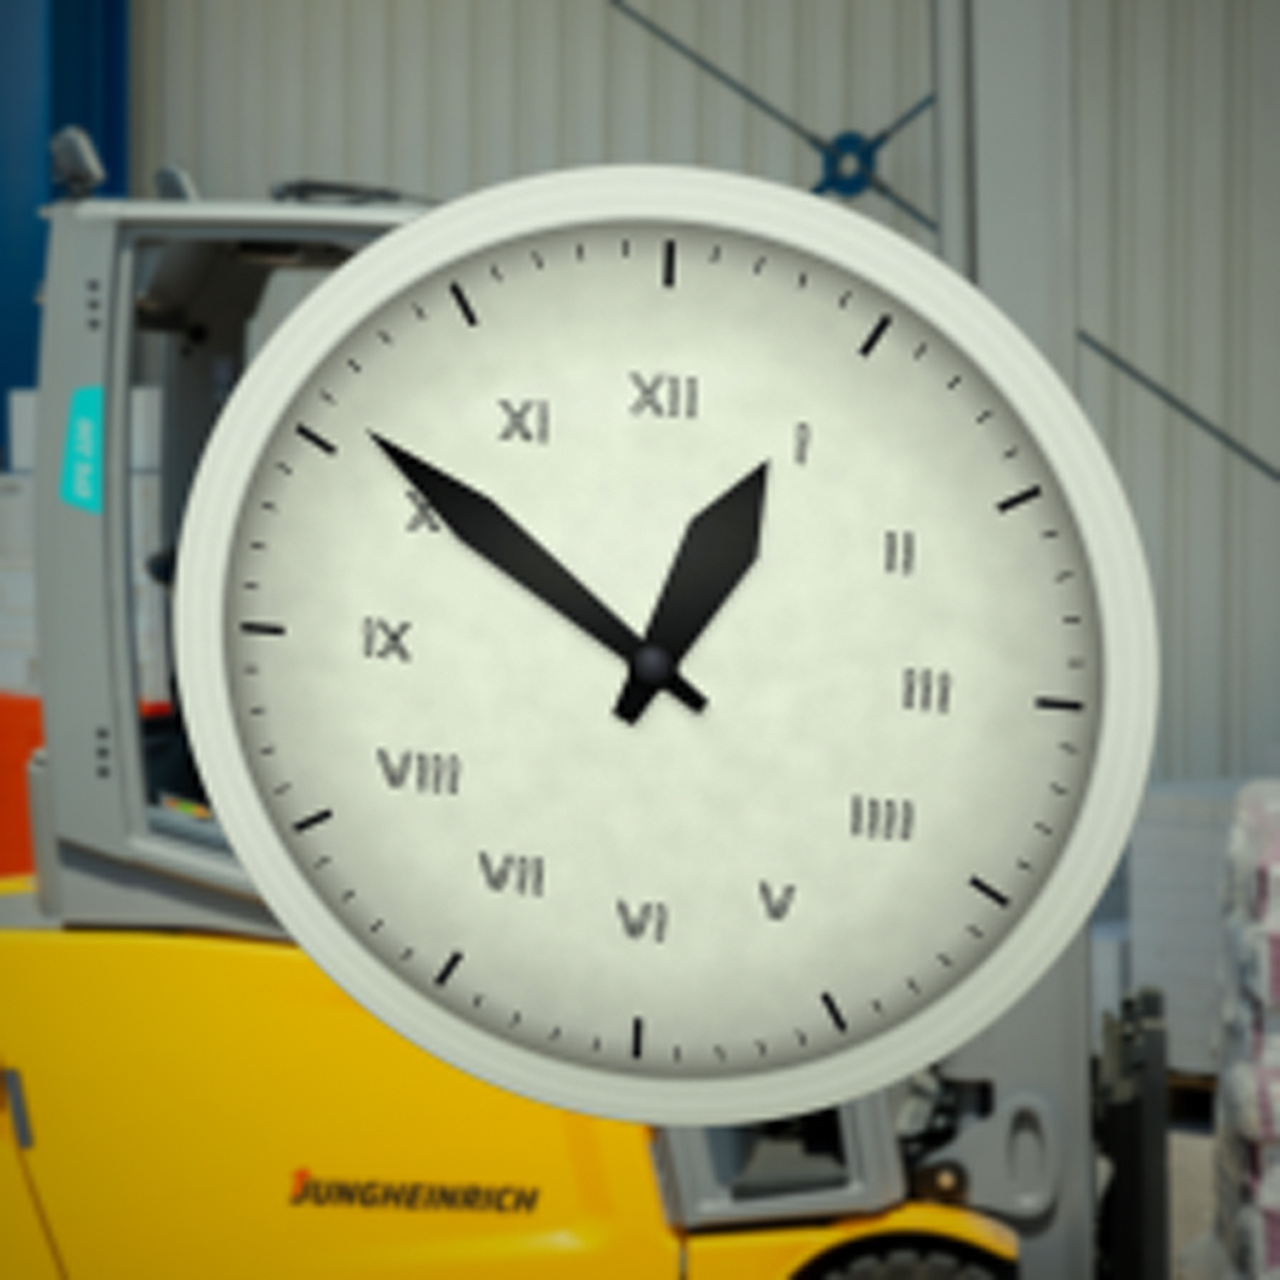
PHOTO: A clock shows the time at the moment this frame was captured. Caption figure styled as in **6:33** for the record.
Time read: **12:51**
